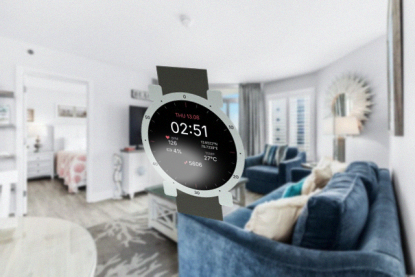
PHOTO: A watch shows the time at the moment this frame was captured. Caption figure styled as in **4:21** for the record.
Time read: **2:51**
